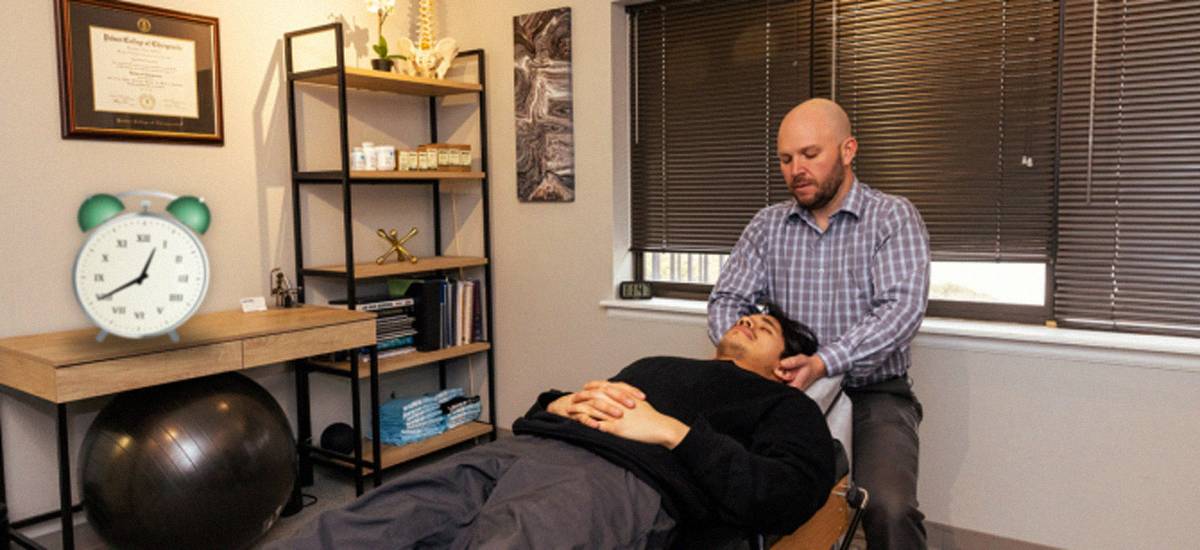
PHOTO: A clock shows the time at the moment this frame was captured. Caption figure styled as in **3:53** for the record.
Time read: **12:40**
